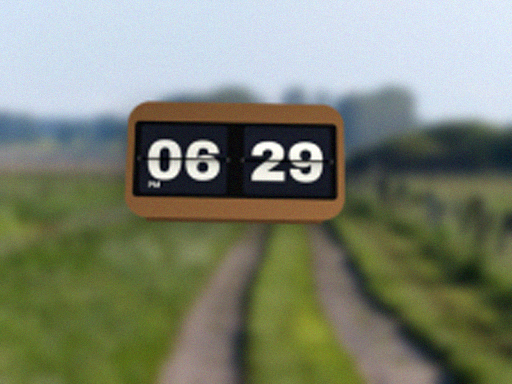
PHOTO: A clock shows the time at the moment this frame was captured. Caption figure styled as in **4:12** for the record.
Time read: **6:29**
